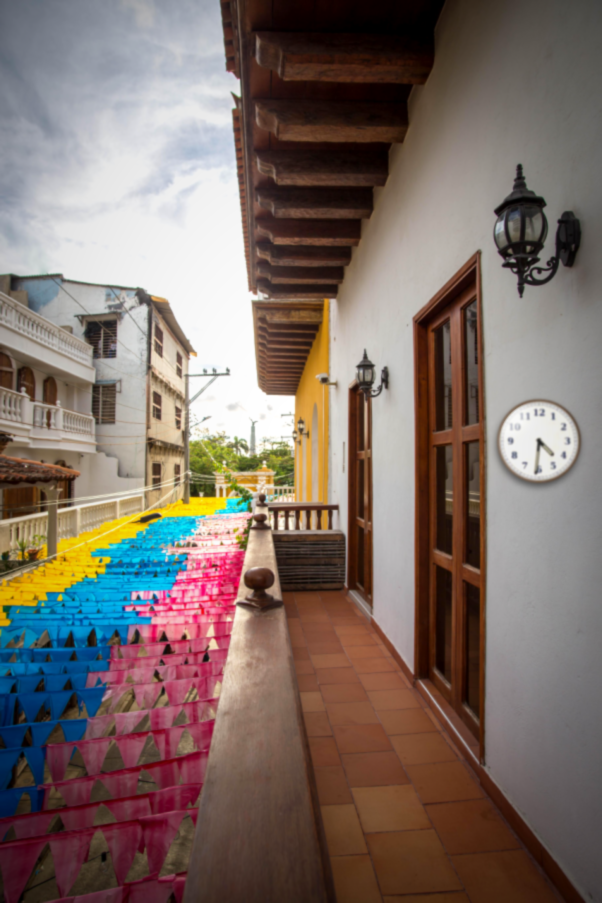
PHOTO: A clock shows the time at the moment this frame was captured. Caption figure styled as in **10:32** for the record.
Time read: **4:31**
